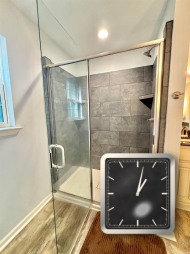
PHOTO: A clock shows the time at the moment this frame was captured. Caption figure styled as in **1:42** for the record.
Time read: **1:02**
